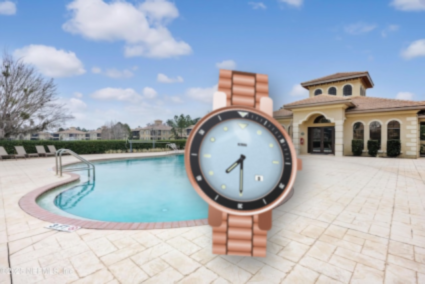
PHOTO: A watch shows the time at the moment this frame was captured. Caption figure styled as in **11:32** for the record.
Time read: **7:30**
